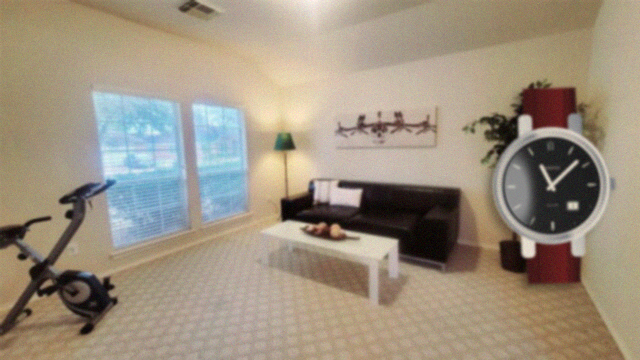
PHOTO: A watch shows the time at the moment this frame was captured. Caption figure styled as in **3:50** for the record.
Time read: **11:08**
